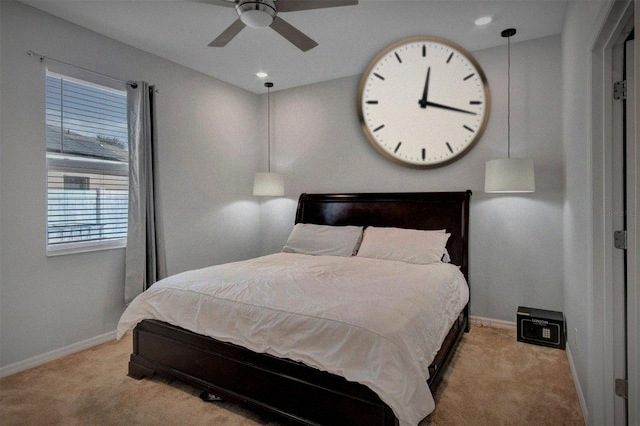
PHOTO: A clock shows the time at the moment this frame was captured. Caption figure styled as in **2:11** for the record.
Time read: **12:17**
